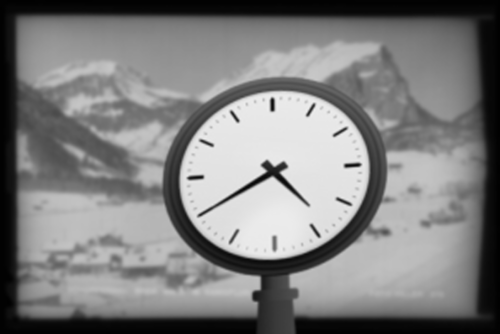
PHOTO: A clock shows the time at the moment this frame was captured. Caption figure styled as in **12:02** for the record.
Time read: **4:40**
